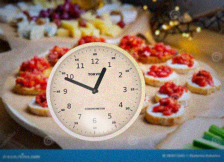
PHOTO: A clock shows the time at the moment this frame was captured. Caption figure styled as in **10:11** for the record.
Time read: **12:49**
